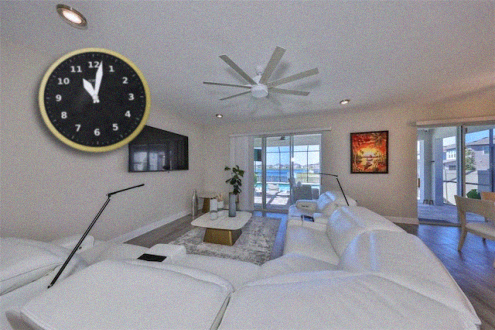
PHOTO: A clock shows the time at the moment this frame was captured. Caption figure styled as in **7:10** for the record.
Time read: **11:02**
